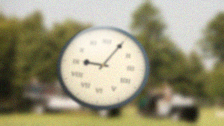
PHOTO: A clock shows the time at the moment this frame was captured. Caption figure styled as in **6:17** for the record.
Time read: **9:05**
